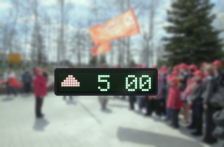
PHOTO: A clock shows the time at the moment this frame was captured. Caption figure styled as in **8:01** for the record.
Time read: **5:00**
